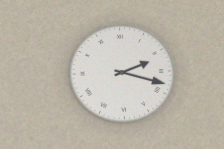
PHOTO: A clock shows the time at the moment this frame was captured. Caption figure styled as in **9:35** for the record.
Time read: **2:18**
